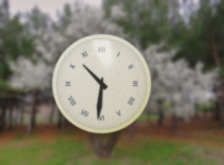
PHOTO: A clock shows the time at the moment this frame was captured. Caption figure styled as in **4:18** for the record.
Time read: **10:31**
